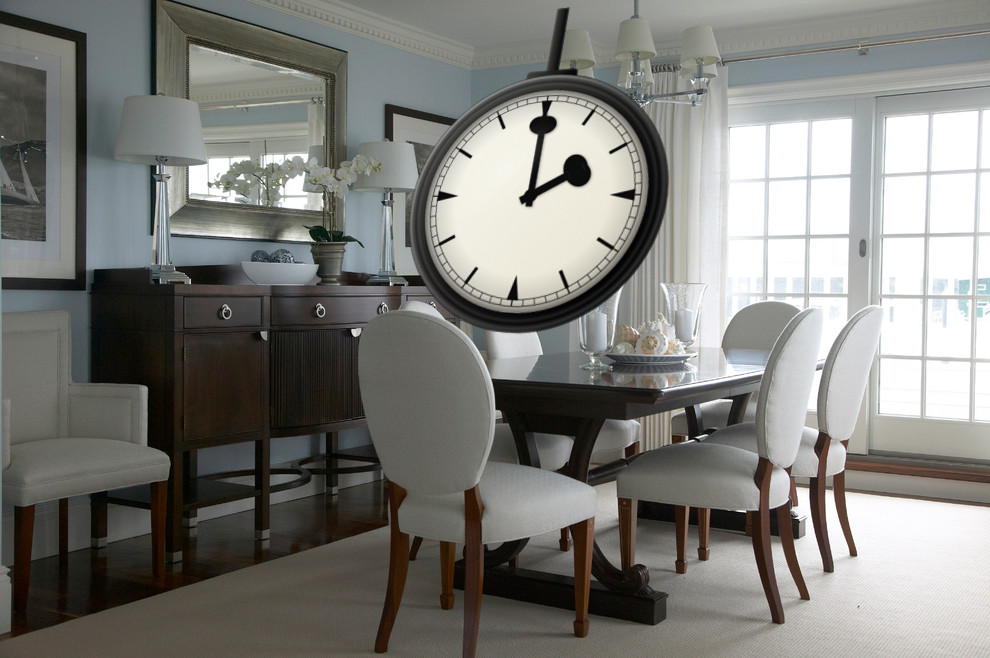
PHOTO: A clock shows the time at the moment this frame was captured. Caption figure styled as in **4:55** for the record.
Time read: **2:00**
